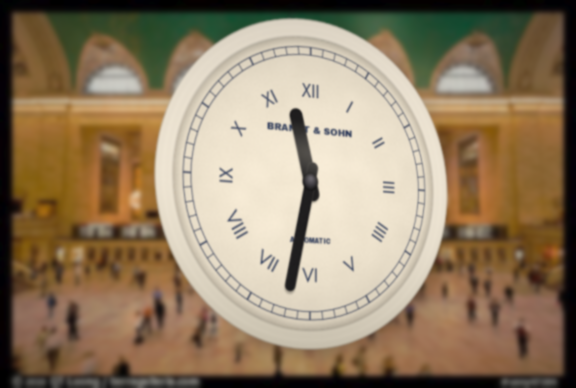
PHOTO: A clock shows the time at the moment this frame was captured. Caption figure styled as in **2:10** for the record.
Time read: **11:32**
